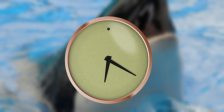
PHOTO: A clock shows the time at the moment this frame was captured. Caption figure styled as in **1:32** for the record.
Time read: **6:20**
